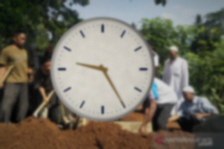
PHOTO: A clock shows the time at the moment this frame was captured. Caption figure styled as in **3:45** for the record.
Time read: **9:25**
